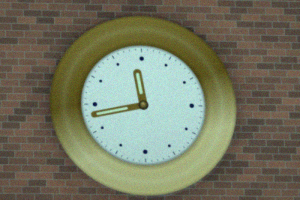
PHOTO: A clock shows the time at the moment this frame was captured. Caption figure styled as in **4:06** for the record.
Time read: **11:43**
